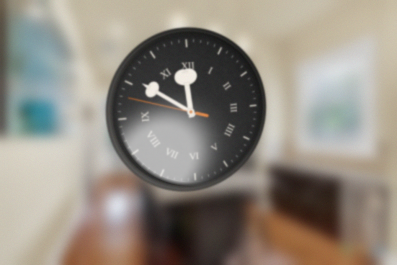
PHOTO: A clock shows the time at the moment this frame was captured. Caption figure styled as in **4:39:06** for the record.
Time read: **11:50:48**
